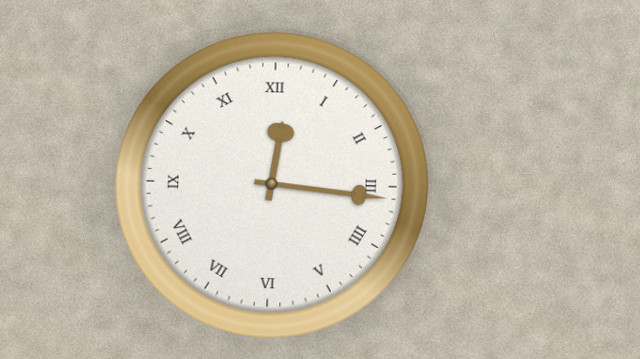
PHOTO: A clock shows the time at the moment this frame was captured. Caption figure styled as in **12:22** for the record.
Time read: **12:16**
